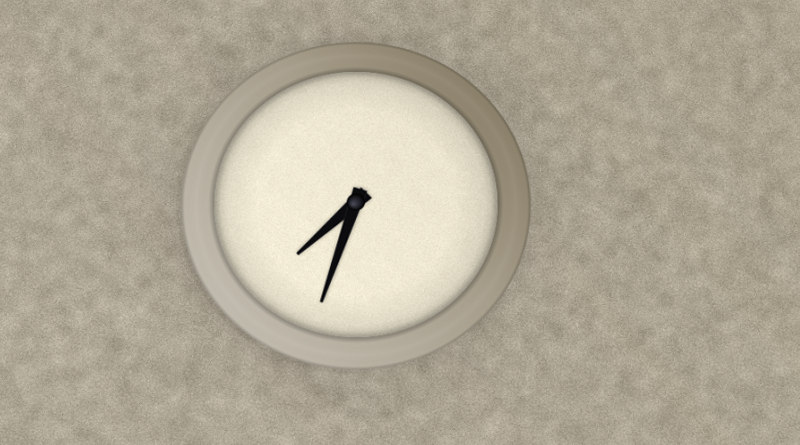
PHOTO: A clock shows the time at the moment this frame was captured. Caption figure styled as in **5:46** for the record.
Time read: **7:33**
